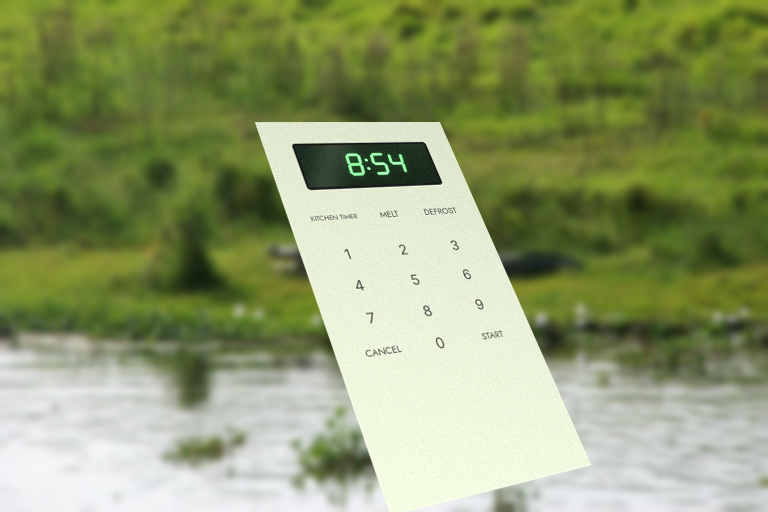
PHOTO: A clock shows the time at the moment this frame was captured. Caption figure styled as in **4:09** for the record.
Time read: **8:54**
